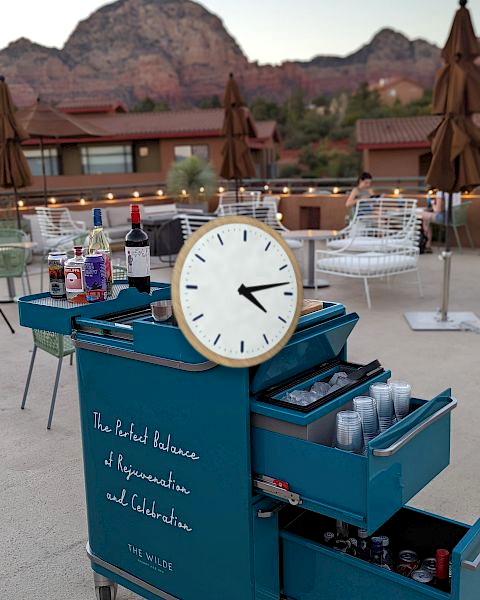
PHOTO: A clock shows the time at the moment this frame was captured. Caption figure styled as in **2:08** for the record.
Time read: **4:13**
